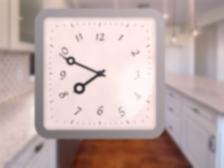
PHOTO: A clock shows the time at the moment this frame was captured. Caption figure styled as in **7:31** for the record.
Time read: **7:49**
